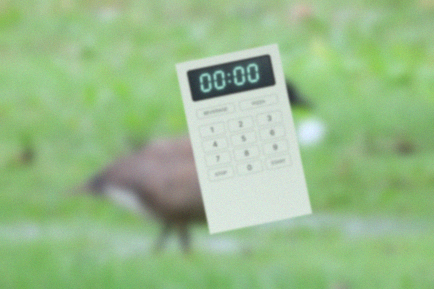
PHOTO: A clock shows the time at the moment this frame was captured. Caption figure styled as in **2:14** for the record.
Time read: **0:00**
